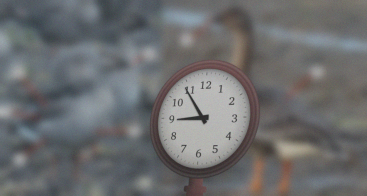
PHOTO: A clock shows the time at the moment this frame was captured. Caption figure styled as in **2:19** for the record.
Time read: **8:54**
